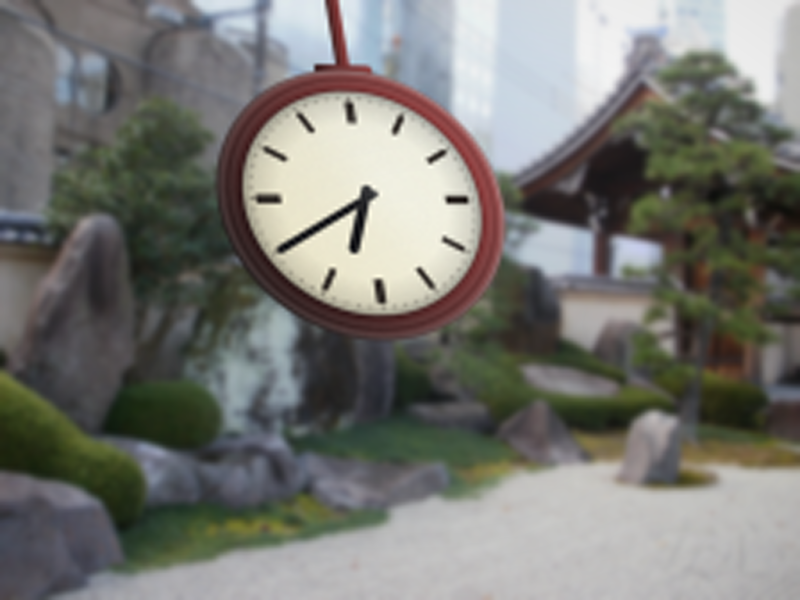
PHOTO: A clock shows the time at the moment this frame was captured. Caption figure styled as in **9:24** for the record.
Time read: **6:40**
